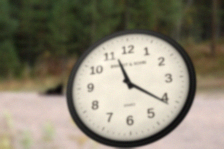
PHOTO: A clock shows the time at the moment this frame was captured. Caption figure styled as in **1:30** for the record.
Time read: **11:21**
